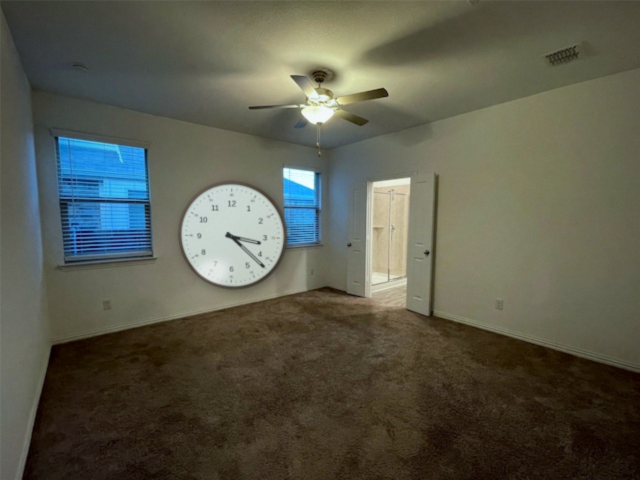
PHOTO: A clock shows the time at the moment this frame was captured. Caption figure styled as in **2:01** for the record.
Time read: **3:22**
